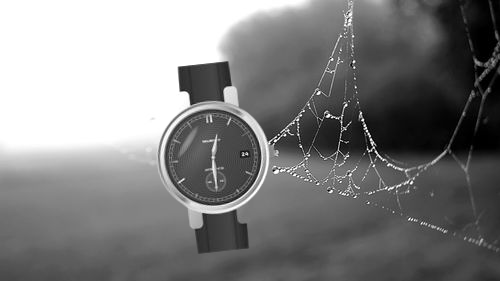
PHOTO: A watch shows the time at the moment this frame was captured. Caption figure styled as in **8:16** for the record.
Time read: **12:30**
